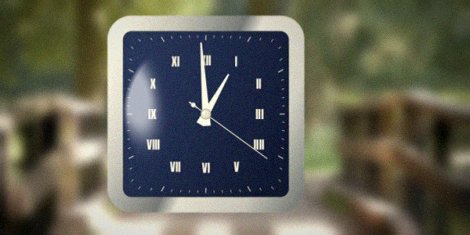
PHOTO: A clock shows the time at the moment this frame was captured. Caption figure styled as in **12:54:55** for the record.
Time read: **12:59:21**
